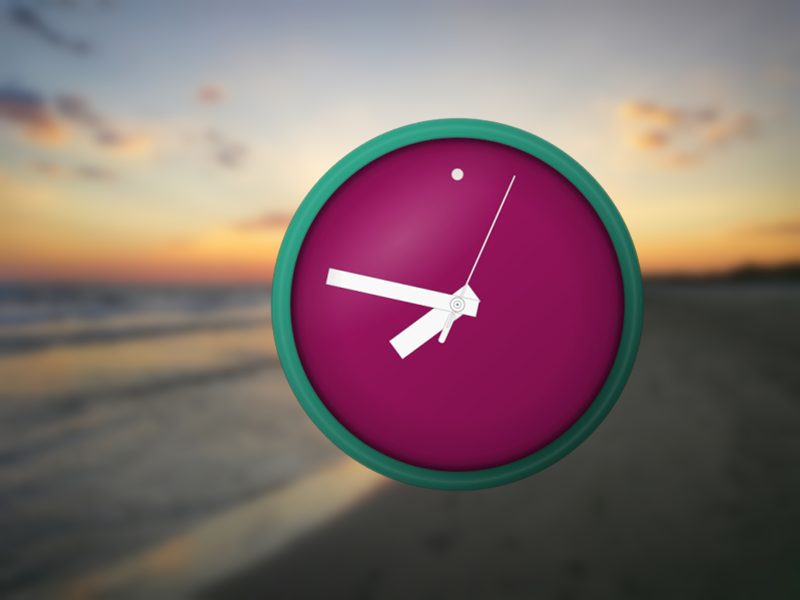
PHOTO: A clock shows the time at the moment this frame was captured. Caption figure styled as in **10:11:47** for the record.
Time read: **7:47:04**
